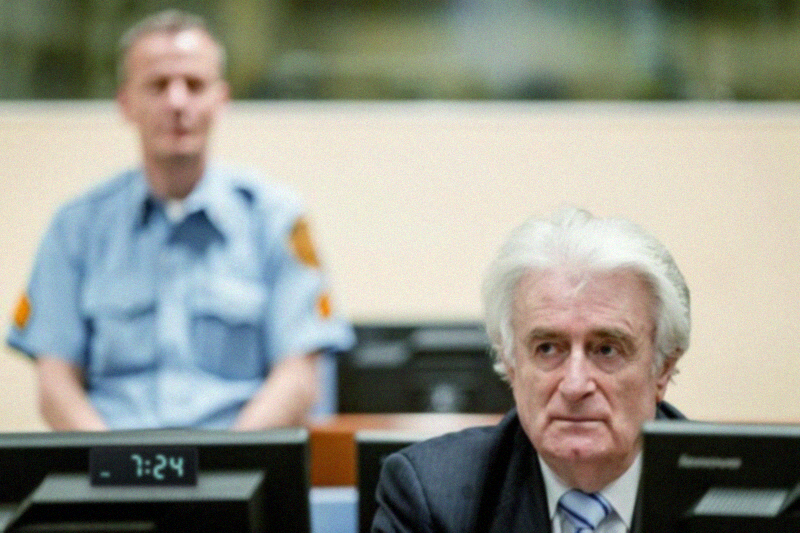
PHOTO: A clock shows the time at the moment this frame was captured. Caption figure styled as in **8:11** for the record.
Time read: **7:24**
